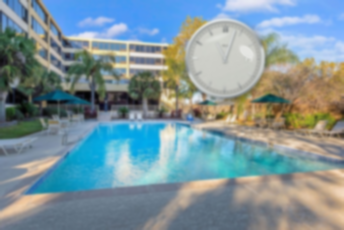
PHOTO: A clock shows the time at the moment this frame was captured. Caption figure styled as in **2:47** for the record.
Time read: **11:03**
